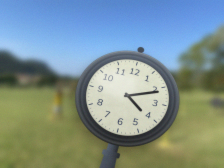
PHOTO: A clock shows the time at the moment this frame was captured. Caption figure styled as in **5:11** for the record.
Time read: **4:11**
